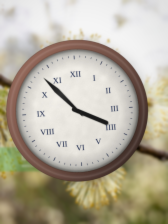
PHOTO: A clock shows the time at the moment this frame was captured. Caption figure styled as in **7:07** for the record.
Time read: **3:53**
